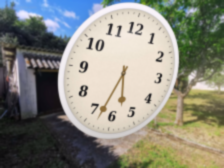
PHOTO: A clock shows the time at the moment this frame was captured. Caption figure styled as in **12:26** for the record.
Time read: **5:33**
